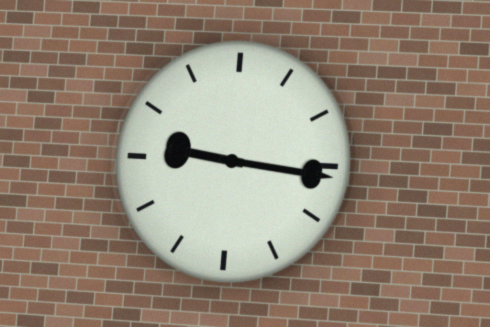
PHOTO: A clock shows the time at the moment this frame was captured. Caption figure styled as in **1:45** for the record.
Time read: **9:16**
